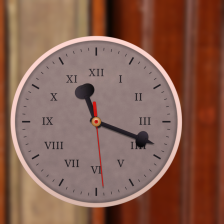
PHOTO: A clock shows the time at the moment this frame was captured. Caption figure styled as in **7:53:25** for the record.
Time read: **11:18:29**
